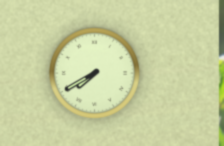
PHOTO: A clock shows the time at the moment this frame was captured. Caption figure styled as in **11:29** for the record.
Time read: **7:40**
